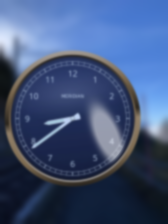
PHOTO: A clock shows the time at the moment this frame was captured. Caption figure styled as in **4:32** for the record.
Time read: **8:39**
